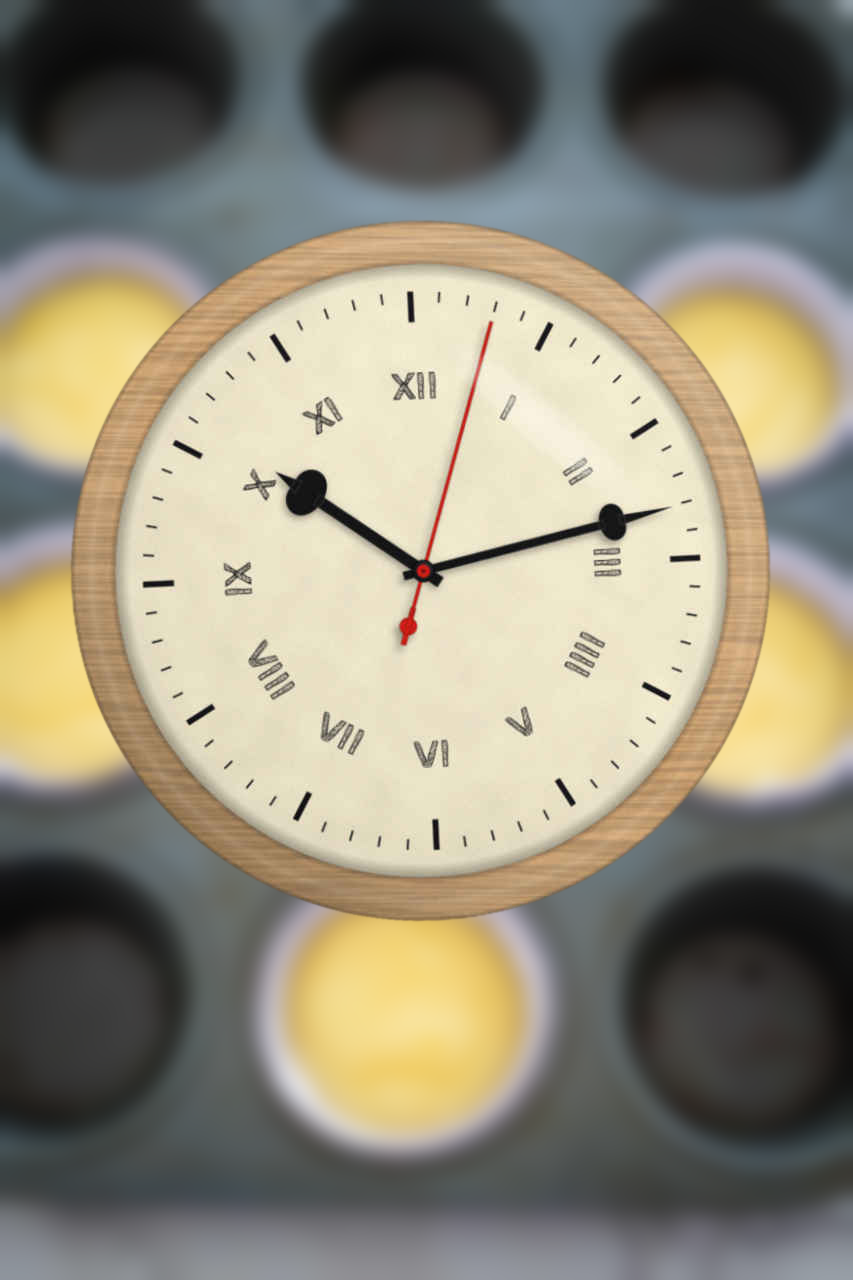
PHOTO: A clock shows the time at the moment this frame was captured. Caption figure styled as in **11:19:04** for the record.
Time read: **10:13:03**
